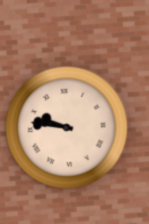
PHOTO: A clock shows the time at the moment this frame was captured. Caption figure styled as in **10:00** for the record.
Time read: **9:47**
